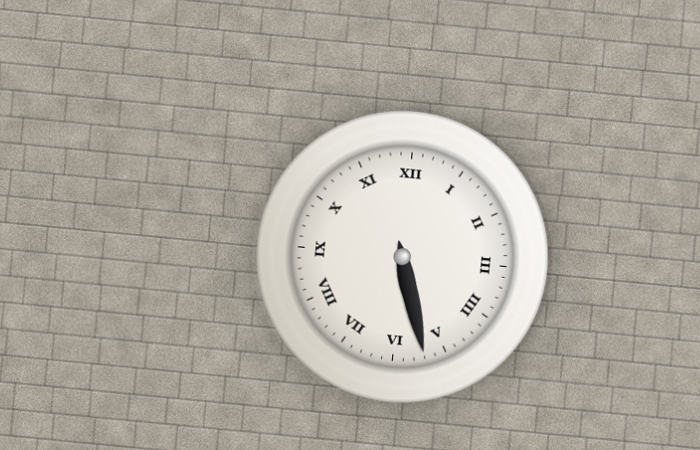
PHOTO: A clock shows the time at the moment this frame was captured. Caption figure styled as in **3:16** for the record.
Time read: **5:27**
